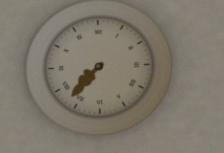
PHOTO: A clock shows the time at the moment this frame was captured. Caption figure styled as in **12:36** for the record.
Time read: **7:37**
